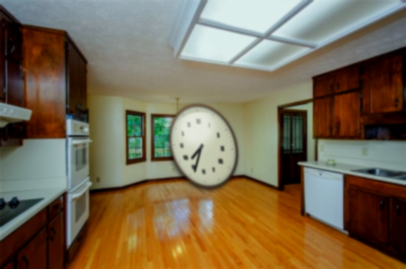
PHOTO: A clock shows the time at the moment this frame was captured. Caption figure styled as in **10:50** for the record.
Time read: **7:34**
